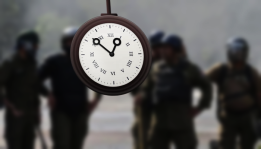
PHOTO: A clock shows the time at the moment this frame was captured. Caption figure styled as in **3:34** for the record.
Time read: **12:52**
